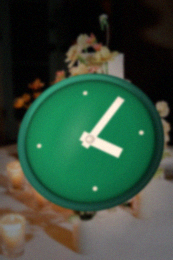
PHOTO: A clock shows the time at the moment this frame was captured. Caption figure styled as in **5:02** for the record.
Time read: **4:07**
